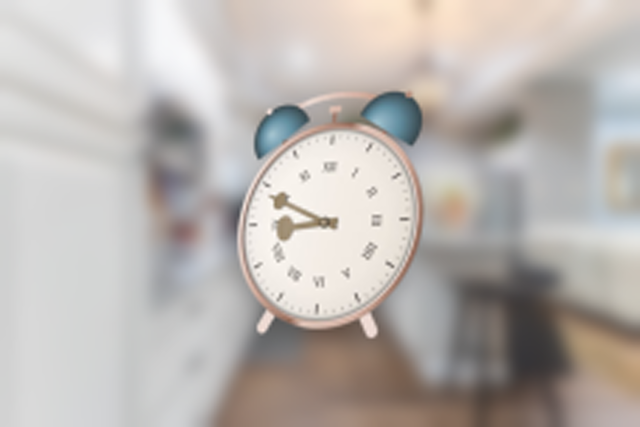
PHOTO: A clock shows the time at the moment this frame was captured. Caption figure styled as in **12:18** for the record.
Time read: **8:49**
